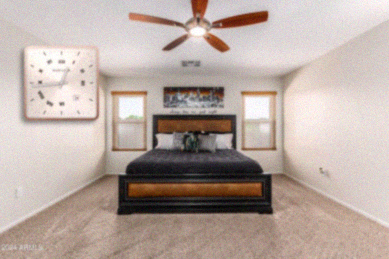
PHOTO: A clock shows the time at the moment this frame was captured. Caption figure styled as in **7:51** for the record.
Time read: **12:44**
